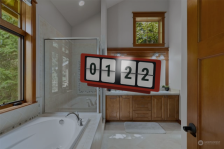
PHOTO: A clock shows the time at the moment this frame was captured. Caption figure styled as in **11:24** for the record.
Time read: **1:22**
